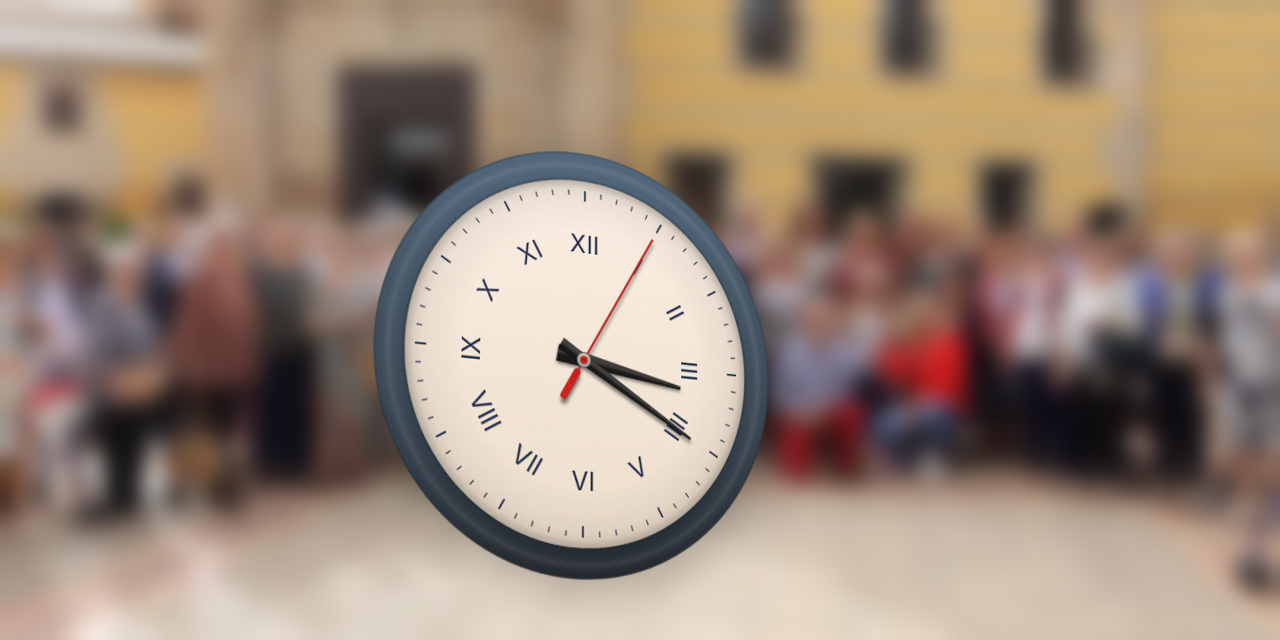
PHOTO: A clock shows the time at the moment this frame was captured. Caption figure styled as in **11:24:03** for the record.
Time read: **3:20:05**
